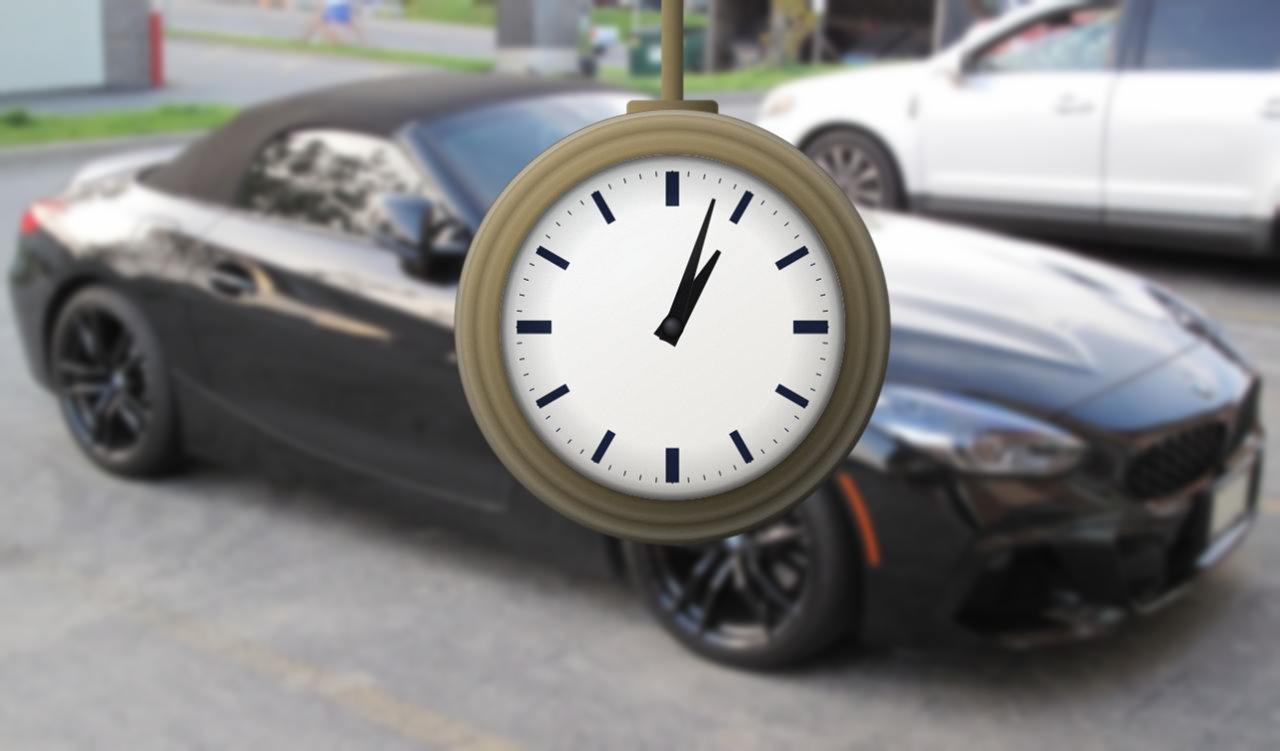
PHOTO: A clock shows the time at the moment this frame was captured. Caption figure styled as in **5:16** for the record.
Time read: **1:03**
